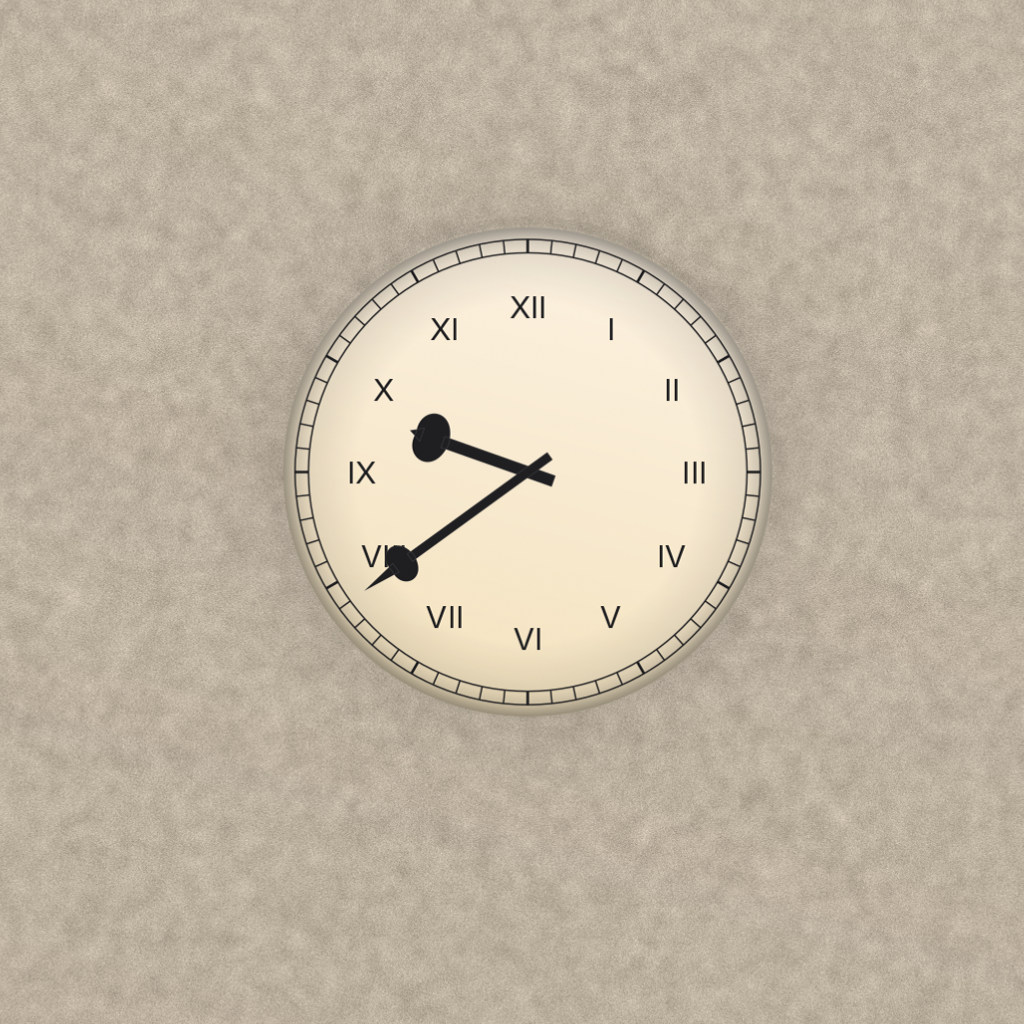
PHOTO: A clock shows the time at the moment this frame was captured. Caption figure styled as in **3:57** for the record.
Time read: **9:39**
